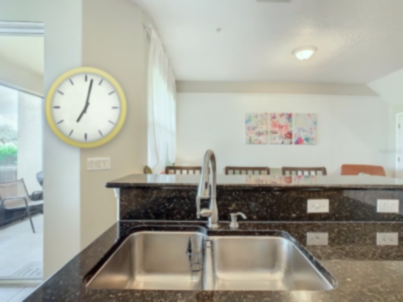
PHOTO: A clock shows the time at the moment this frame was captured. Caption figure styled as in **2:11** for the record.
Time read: **7:02**
